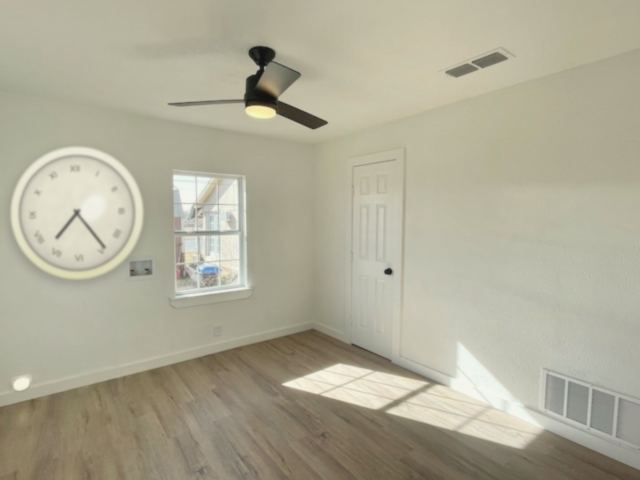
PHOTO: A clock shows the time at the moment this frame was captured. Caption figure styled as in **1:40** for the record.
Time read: **7:24**
